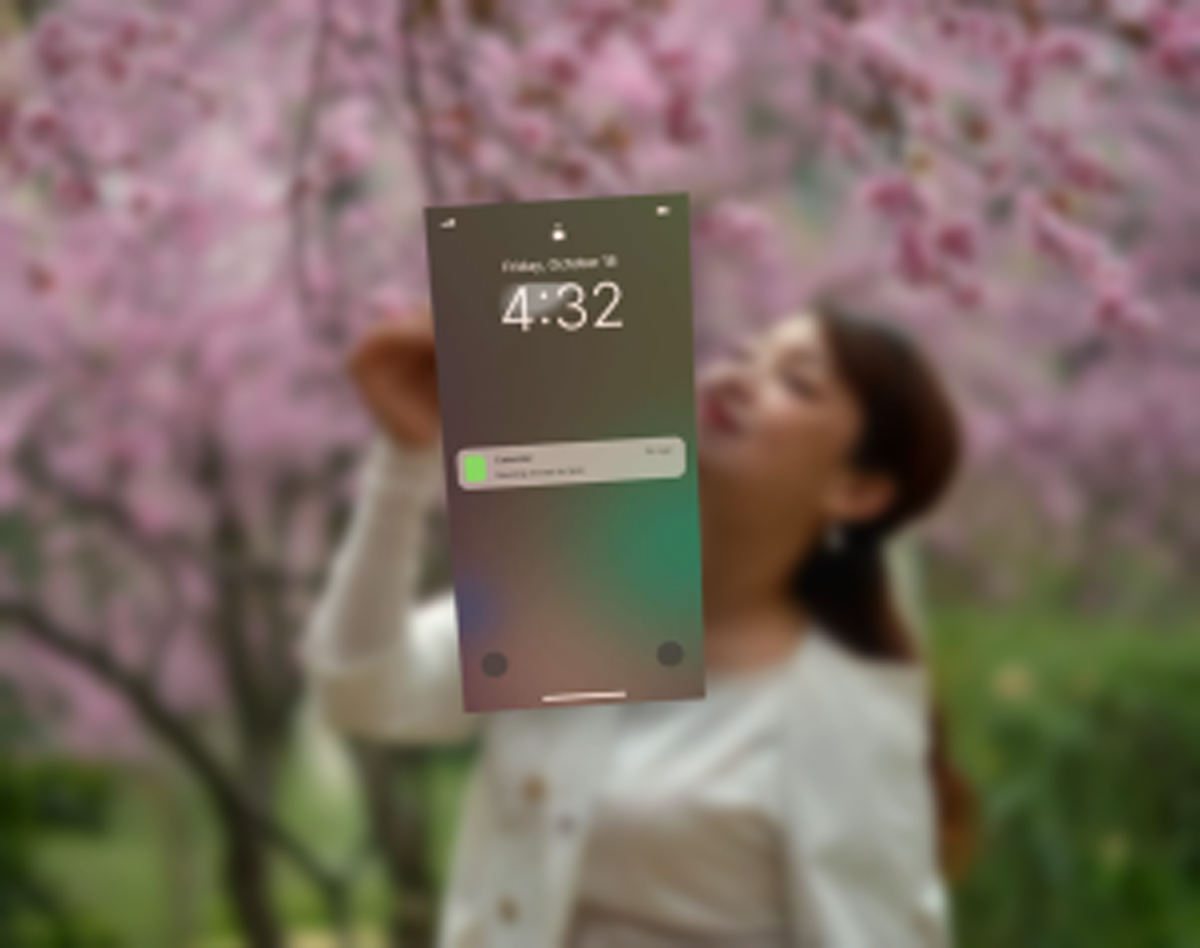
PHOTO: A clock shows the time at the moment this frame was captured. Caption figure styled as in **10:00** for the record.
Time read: **4:32**
